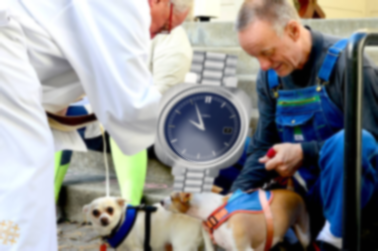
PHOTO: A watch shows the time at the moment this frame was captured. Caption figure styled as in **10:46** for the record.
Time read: **9:56**
